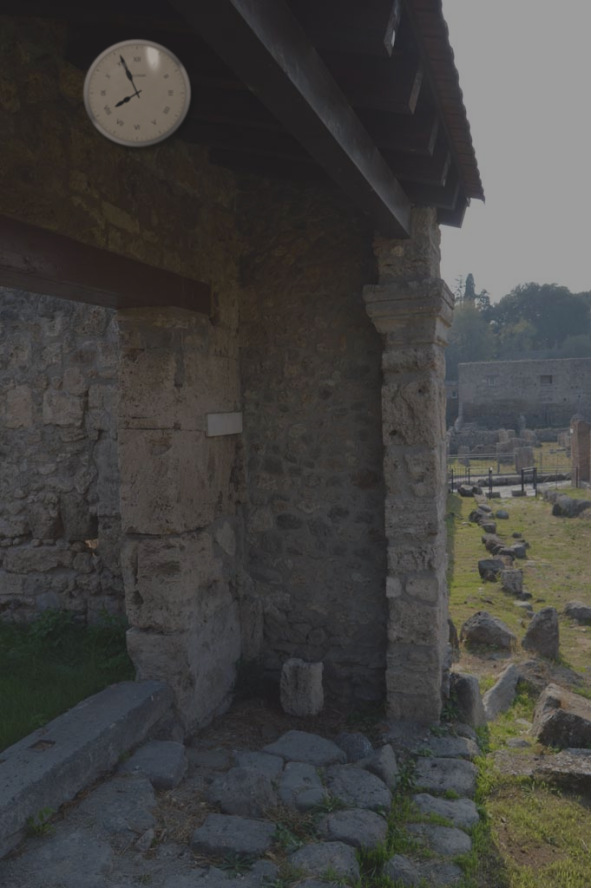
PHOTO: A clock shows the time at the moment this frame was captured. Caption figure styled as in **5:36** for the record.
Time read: **7:56**
